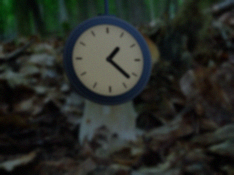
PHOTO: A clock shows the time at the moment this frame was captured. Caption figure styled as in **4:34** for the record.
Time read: **1:22**
